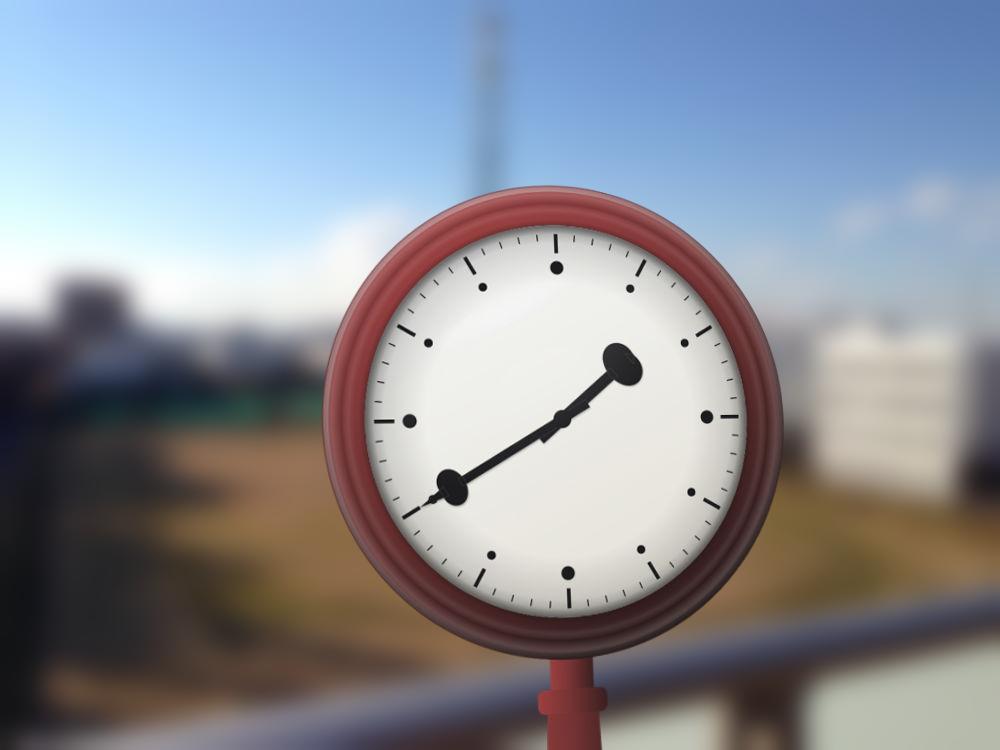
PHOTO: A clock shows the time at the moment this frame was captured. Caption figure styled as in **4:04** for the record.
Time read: **1:40**
